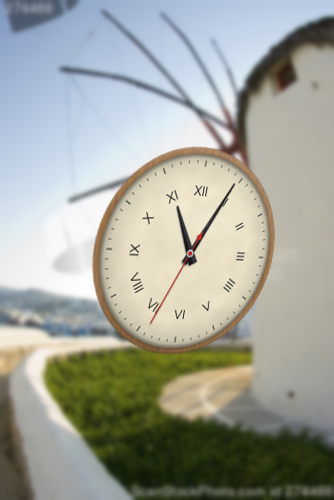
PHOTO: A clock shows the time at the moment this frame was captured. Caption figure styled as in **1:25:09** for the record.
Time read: **11:04:34**
